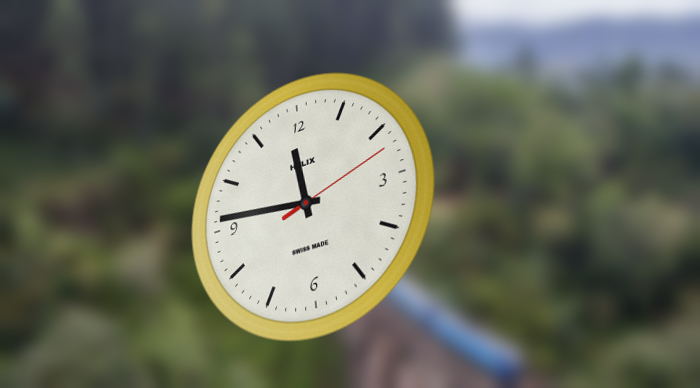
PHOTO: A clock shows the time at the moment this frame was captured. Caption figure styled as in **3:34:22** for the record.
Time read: **11:46:12**
